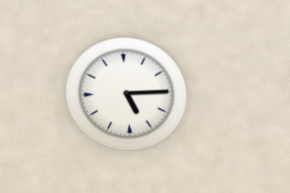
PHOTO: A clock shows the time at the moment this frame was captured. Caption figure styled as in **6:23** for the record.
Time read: **5:15**
